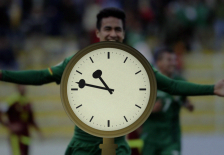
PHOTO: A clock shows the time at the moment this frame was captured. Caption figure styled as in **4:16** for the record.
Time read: **10:47**
